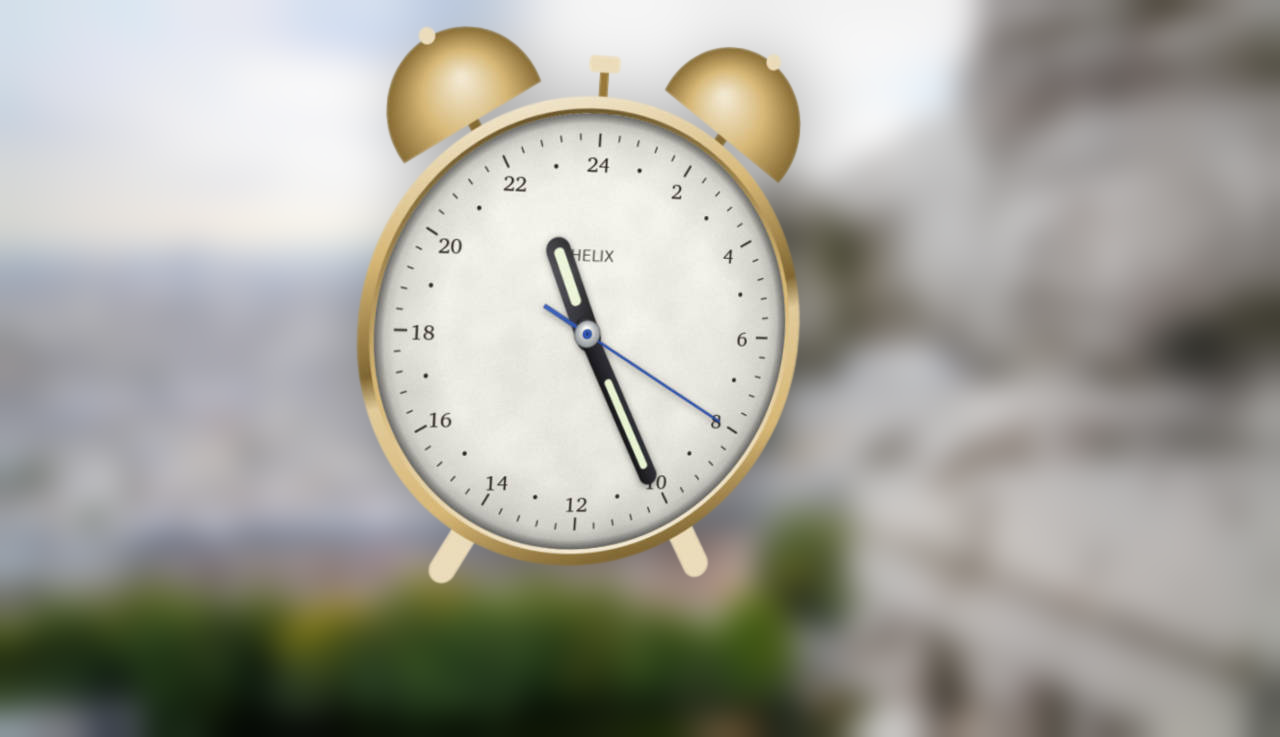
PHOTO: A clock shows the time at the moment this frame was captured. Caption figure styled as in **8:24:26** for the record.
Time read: **22:25:20**
